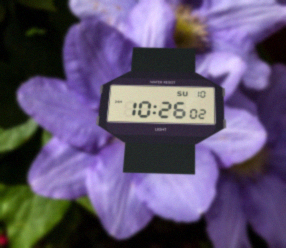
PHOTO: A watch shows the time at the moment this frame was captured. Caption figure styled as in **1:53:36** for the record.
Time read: **10:26:02**
